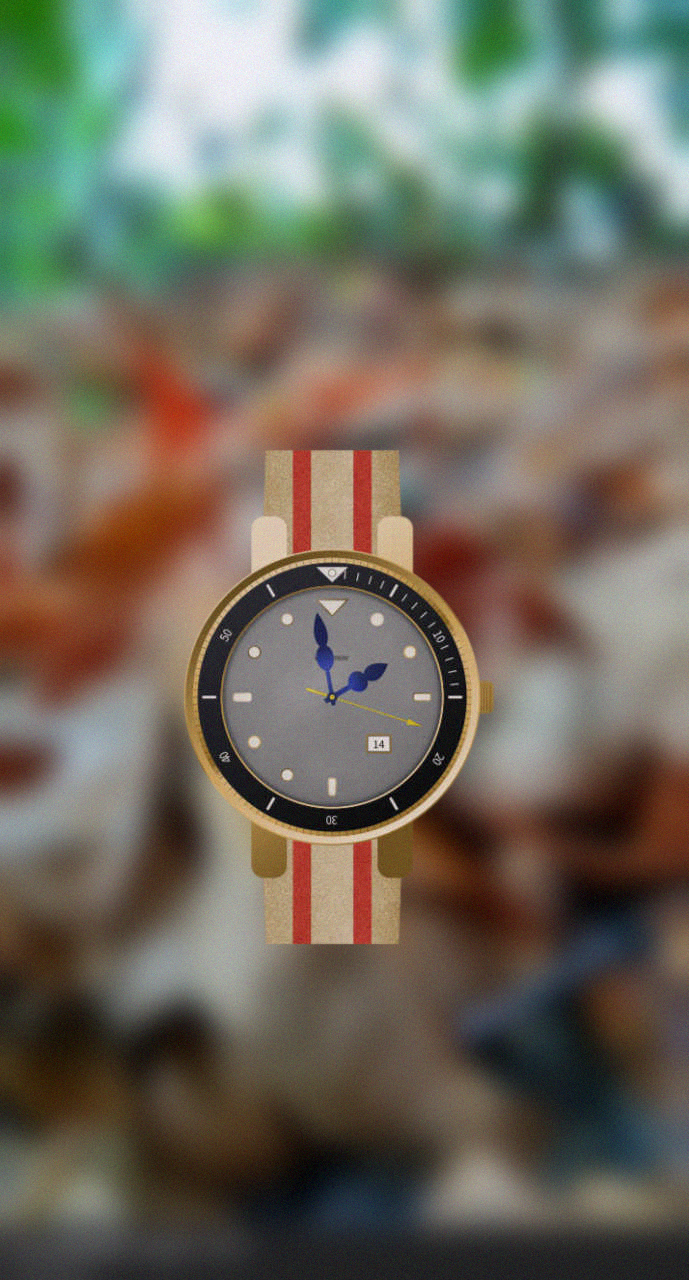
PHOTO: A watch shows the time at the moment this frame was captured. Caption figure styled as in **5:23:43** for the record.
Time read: **1:58:18**
